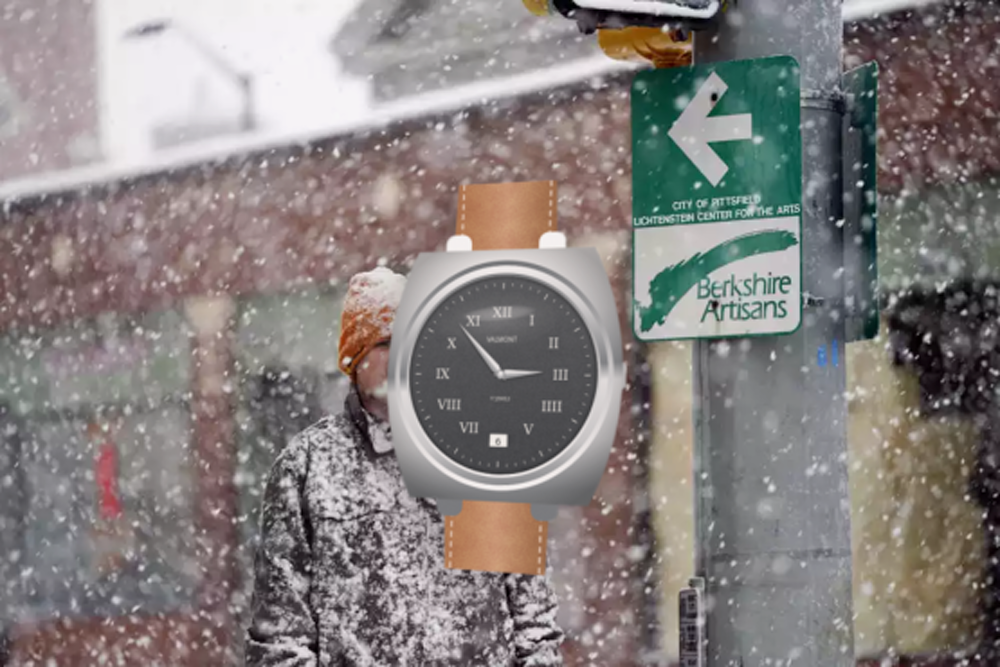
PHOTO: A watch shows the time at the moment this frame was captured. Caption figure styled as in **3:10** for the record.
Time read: **2:53**
